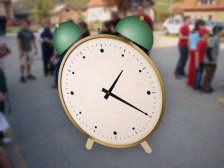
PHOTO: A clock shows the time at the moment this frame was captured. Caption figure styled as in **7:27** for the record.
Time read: **1:20**
